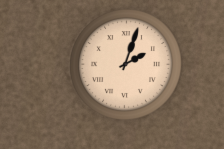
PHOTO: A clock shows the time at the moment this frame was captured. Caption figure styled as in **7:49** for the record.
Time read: **2:03**
